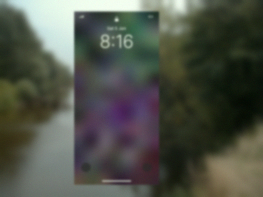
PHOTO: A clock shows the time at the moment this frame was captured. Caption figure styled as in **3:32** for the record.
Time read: **8:16**
